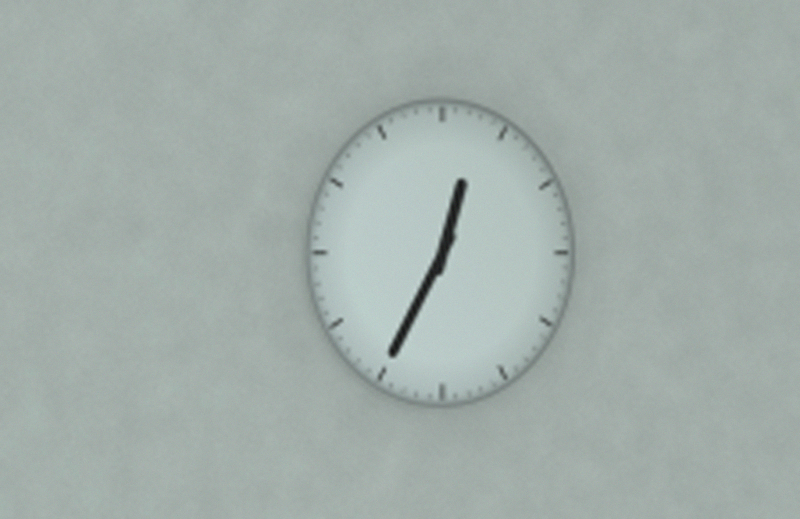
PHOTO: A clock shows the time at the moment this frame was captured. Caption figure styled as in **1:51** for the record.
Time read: **12:35**
